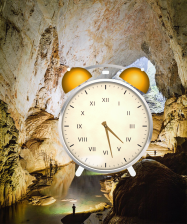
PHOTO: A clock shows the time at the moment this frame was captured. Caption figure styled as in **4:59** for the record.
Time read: **4:28**
